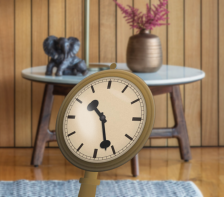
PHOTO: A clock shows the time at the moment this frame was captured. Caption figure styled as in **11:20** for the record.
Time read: **10:27**
